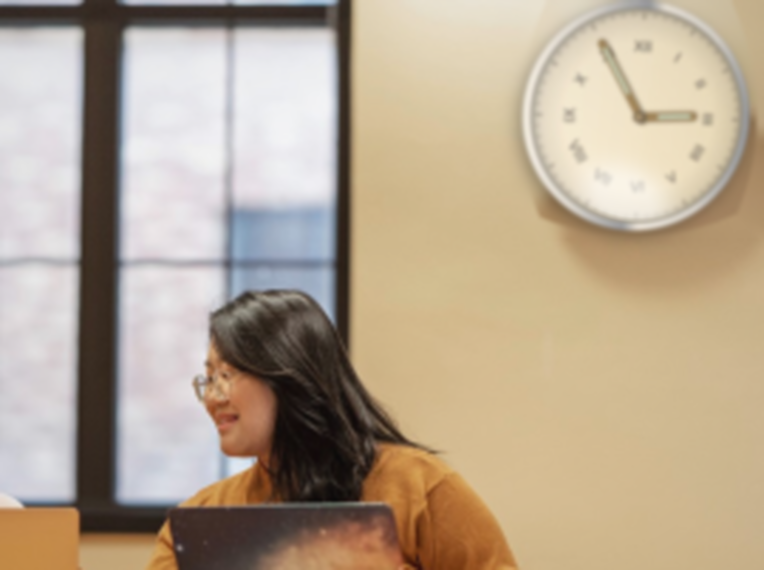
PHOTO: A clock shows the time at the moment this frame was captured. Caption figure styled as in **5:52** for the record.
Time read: **2:55**
